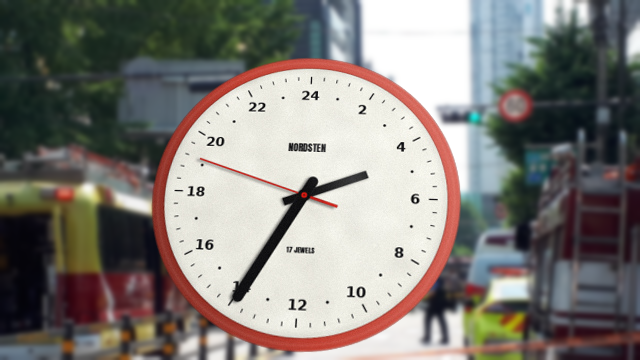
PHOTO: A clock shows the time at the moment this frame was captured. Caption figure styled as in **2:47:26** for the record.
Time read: **4:34:48**
